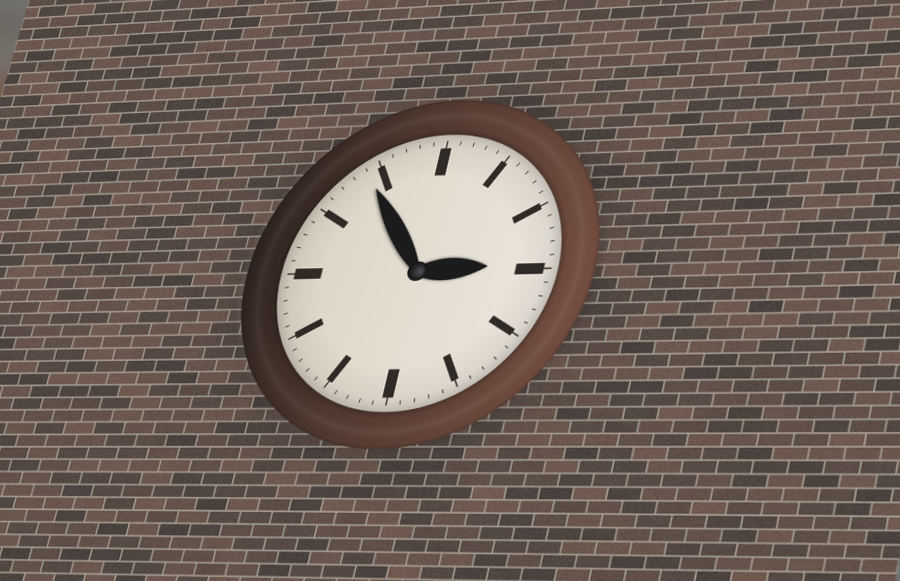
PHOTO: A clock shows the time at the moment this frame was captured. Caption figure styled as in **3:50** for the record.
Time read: **2:54**
